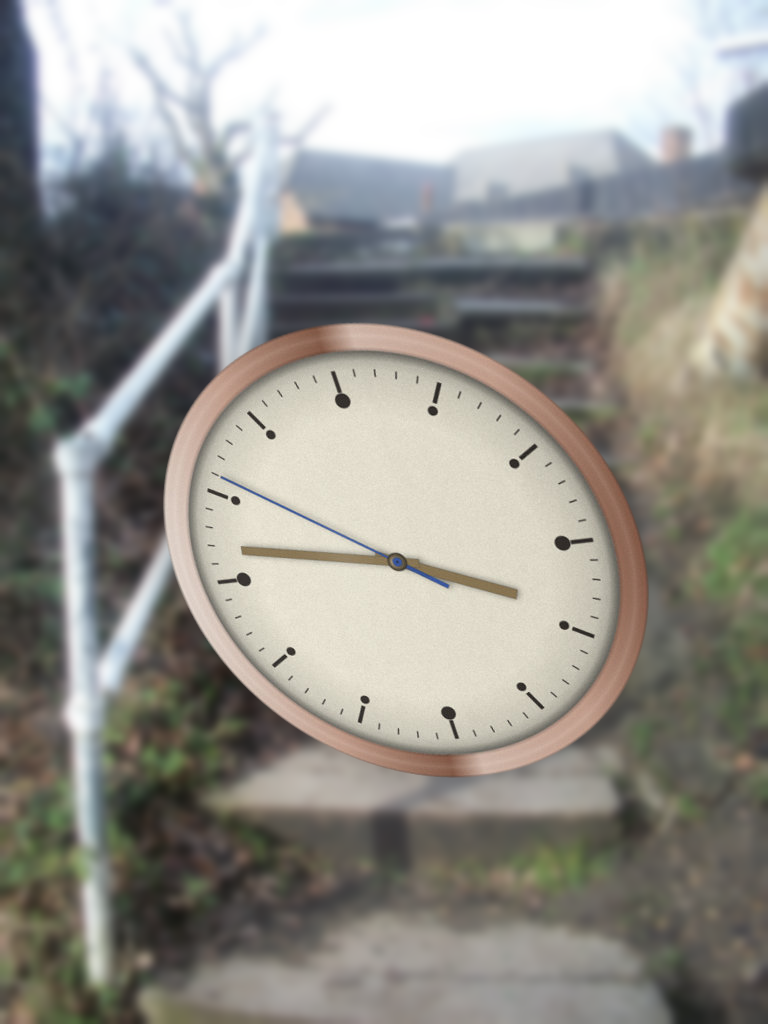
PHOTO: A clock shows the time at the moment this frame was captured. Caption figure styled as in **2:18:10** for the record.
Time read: **3:46:51**
